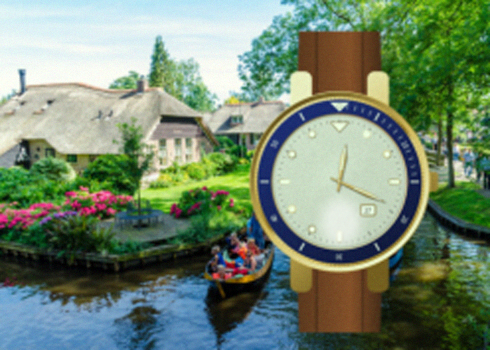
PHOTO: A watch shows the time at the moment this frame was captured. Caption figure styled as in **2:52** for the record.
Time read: **12:19**
